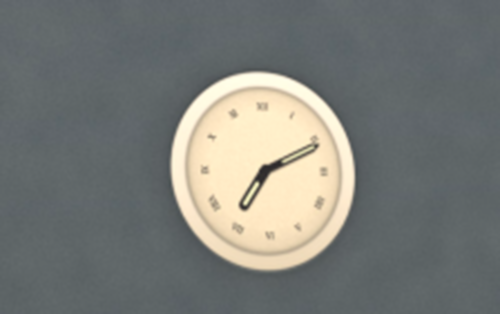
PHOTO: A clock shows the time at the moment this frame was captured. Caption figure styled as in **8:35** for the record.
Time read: **7:11**
